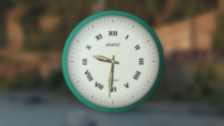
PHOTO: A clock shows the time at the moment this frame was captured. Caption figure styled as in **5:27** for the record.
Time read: **9:31**
